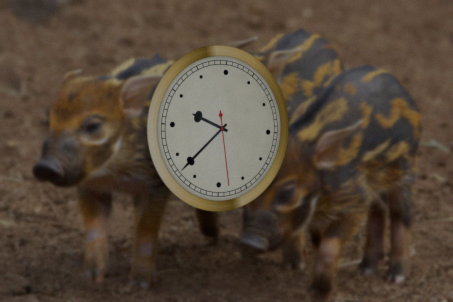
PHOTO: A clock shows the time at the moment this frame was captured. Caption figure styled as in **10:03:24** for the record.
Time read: **9:37:28**
